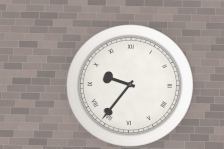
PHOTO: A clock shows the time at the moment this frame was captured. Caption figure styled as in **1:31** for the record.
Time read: **9:36**
